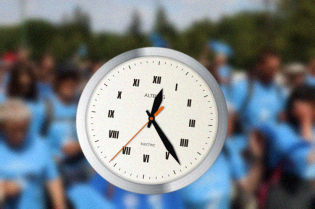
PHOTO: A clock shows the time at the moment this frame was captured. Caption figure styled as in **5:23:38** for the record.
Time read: **12:23:36**
